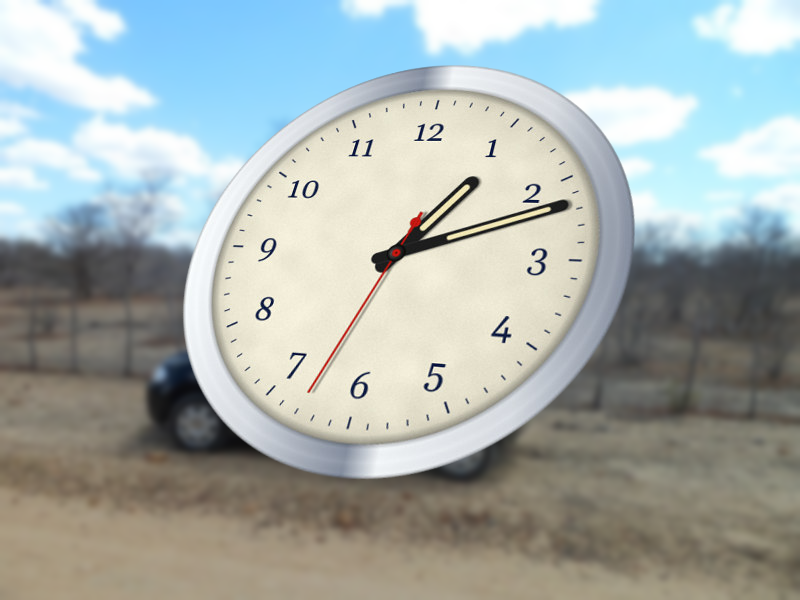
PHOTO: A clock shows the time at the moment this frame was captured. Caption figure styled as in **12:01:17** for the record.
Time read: **1:11:33**
